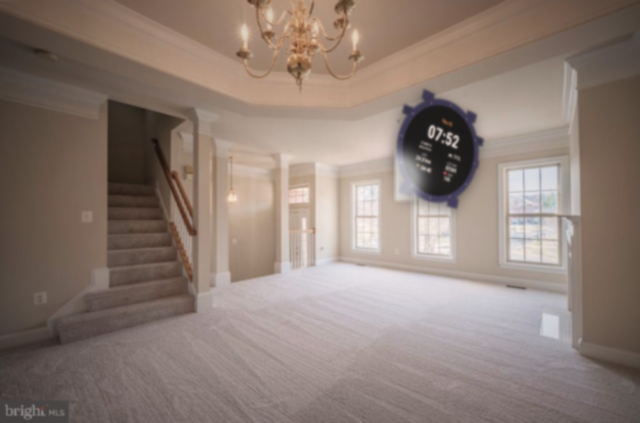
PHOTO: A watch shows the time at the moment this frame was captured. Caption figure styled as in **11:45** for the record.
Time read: **7:52**
